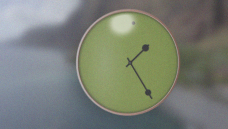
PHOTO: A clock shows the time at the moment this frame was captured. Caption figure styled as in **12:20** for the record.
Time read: **1:24**
